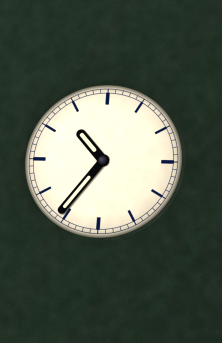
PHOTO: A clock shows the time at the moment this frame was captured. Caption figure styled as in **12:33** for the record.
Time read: **10:36**
